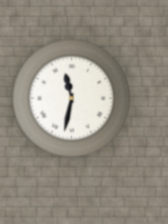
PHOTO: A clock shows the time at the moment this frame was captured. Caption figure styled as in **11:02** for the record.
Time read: **11:32**
